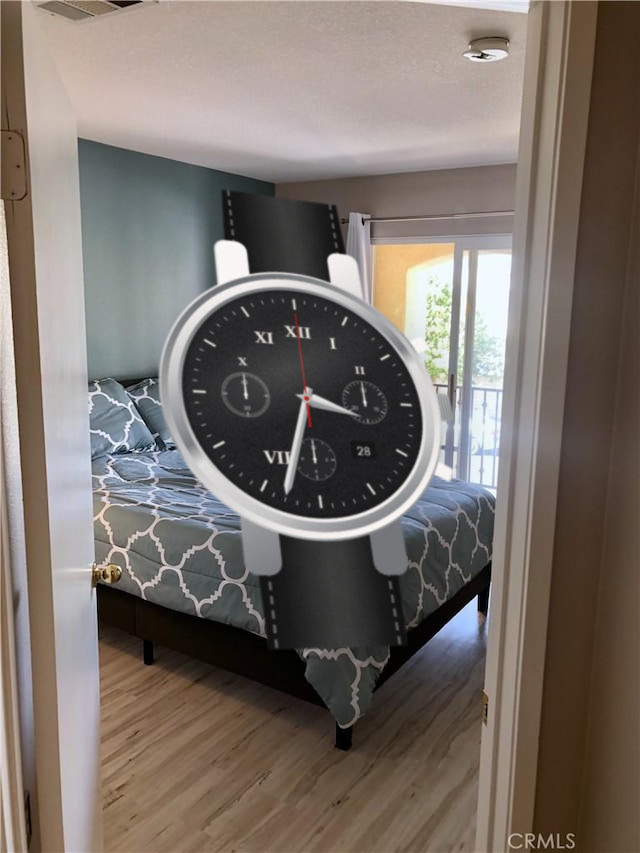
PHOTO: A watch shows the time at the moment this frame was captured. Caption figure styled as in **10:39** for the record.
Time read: **3:33**
